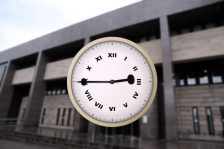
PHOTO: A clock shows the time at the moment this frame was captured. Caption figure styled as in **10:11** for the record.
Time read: **2:45**
